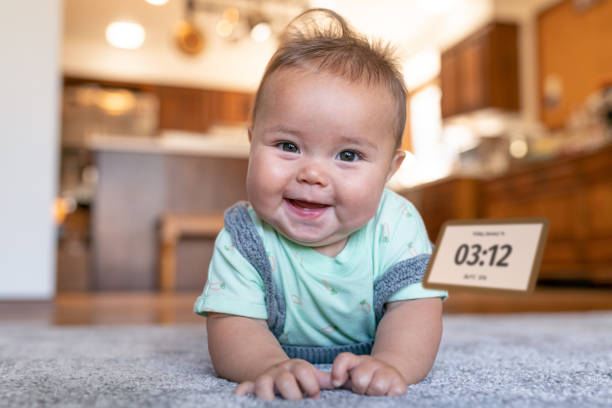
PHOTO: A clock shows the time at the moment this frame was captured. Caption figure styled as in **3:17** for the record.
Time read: **3:12**
